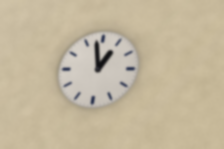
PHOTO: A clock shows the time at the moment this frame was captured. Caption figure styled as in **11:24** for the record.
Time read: **12:58**
